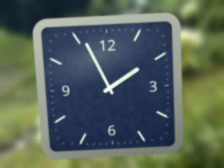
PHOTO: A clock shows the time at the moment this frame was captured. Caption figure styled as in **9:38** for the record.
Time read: **1:56**
